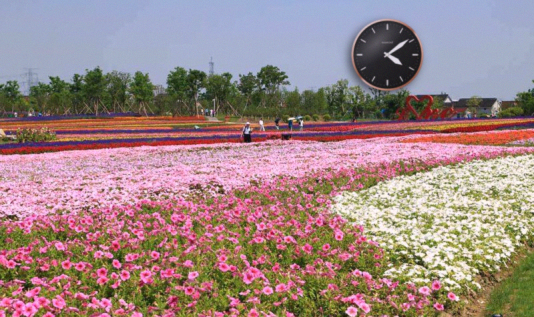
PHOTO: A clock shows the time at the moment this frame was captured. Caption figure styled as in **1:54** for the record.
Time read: **4:09**
